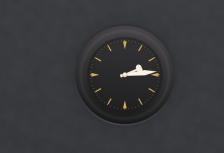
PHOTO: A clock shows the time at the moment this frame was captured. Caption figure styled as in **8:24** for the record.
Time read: **2:14**
